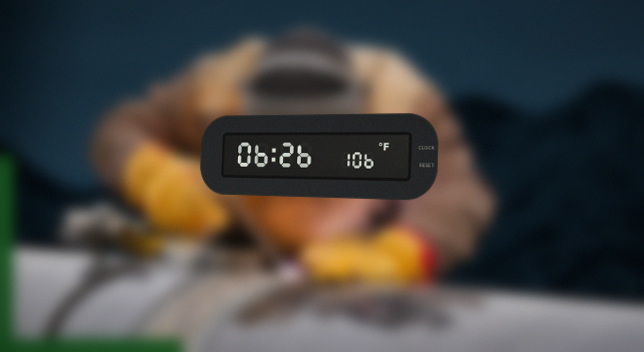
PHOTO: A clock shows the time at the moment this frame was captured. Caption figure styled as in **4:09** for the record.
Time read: **6:26**
